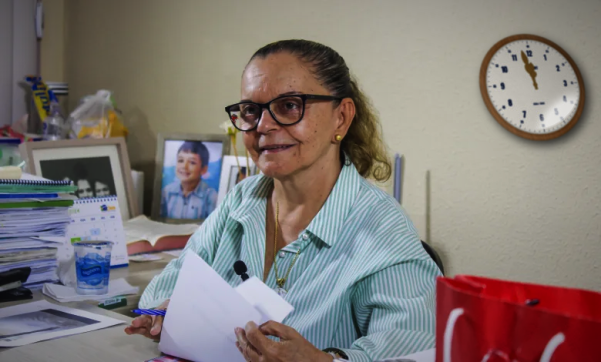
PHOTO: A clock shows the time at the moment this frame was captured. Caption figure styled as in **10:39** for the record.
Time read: **11:58**
